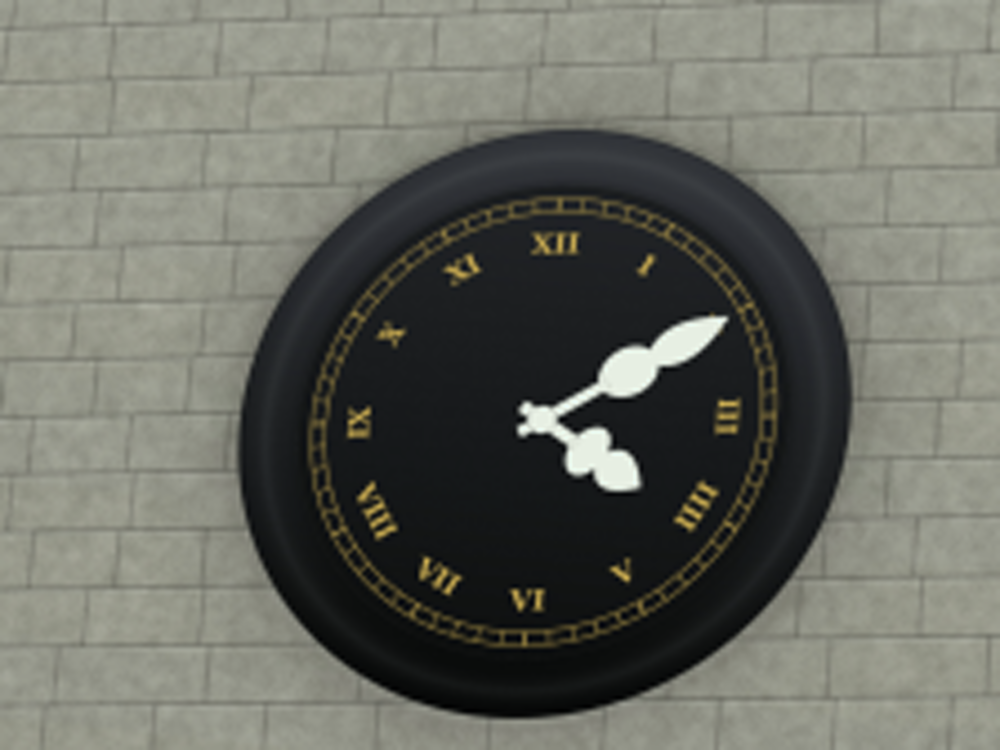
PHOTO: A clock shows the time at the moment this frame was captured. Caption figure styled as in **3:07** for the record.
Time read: **4:10**
